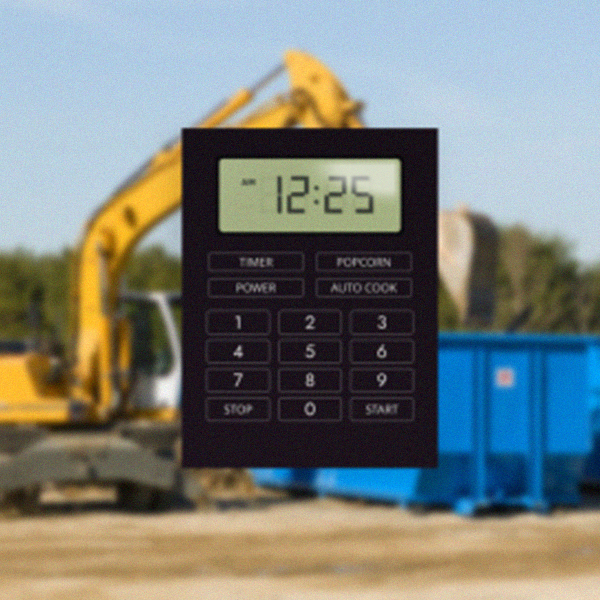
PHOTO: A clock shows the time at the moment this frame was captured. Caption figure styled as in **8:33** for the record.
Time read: **12:25**
